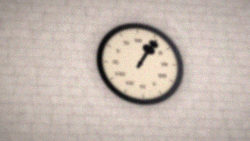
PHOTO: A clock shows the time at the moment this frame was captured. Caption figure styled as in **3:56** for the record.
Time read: **1:06**
